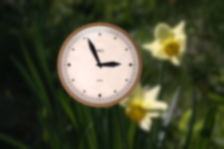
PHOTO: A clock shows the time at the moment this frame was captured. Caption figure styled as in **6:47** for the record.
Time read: **2:56**
